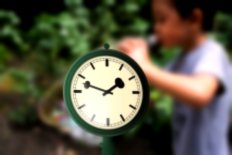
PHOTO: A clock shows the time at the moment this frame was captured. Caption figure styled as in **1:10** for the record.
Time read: **1:48**
